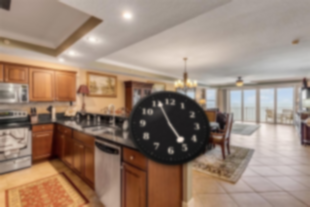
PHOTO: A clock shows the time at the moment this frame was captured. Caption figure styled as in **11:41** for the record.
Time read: **4:56**
